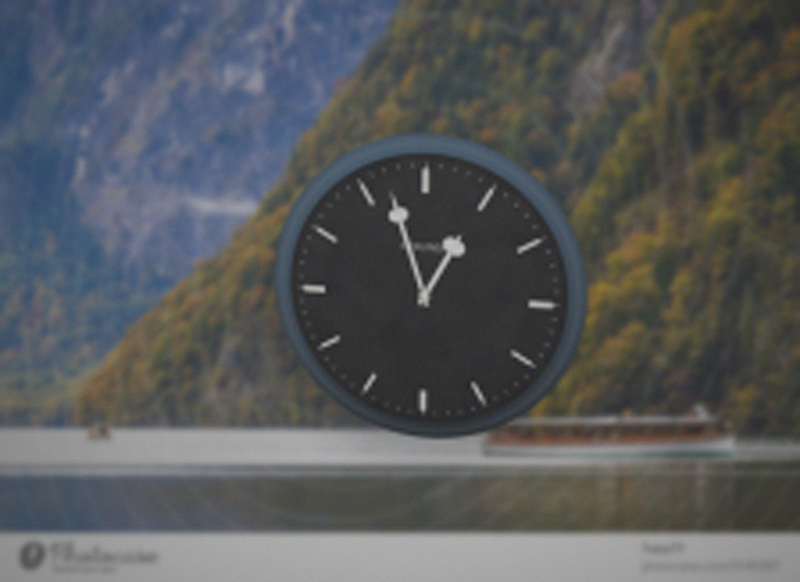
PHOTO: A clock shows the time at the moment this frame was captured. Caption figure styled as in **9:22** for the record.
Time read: **12:57**
